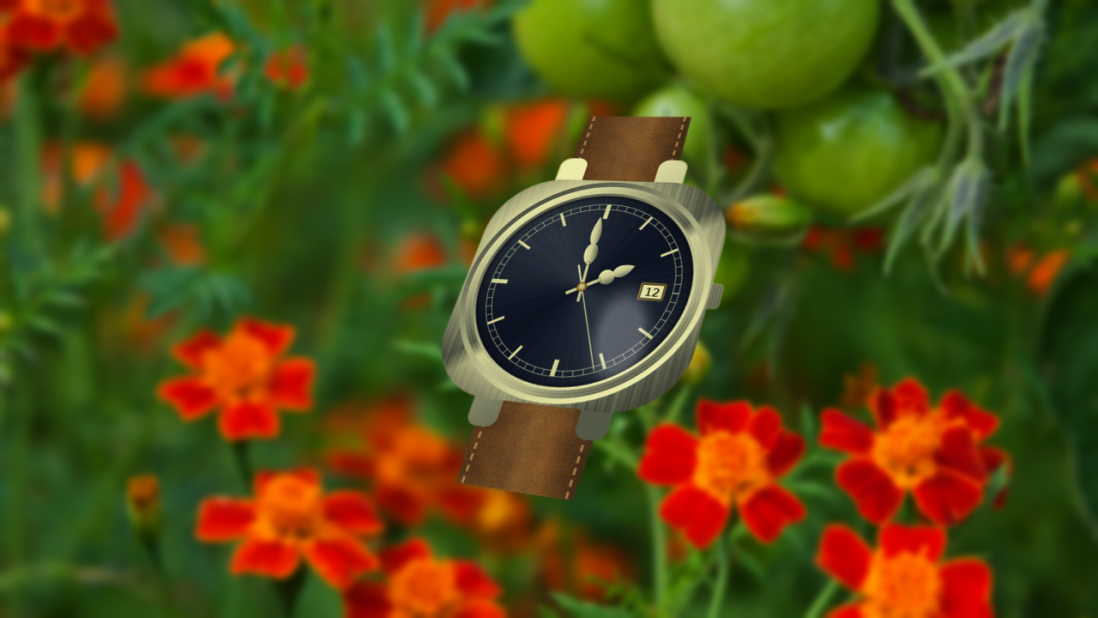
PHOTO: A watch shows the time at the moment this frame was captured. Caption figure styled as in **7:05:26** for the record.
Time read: **1:59:26**
